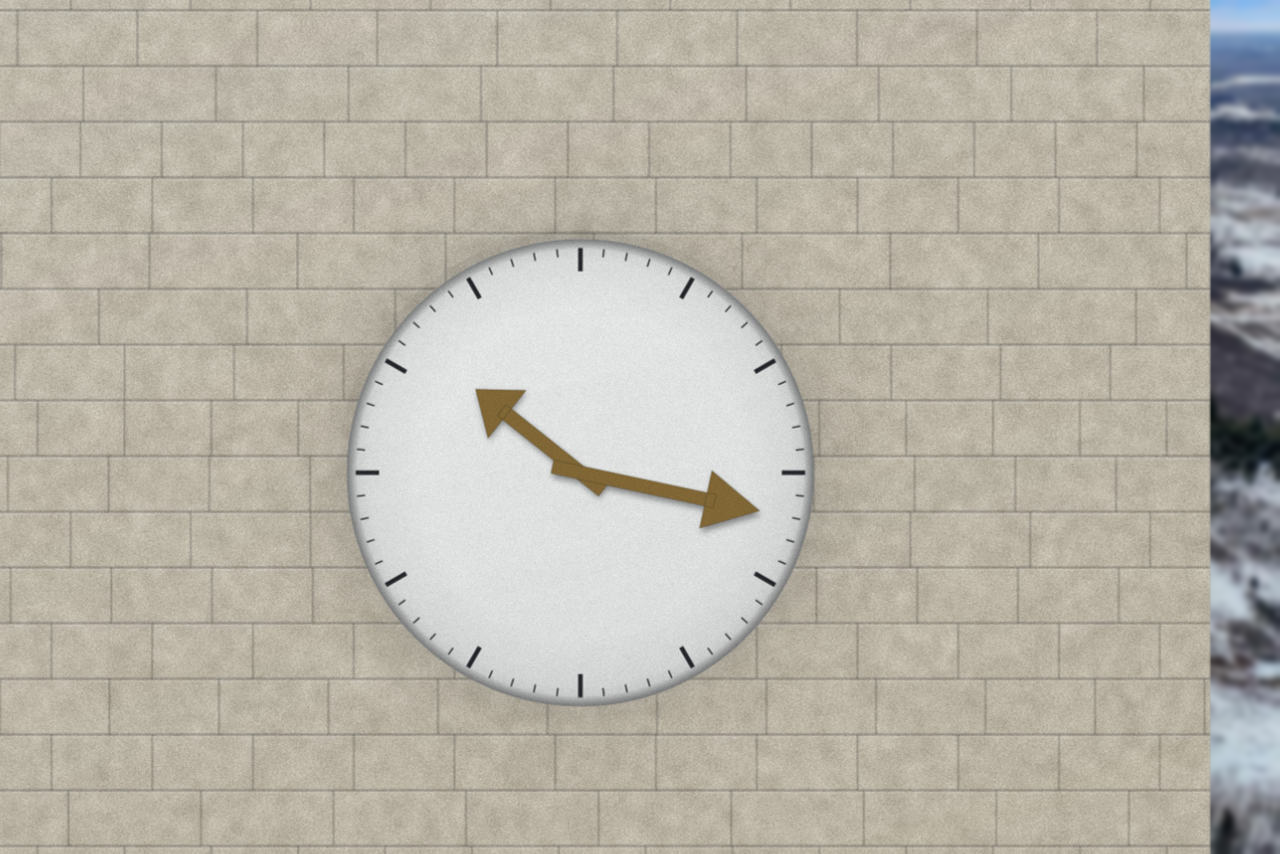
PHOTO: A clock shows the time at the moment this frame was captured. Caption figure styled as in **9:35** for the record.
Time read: **10:17**
